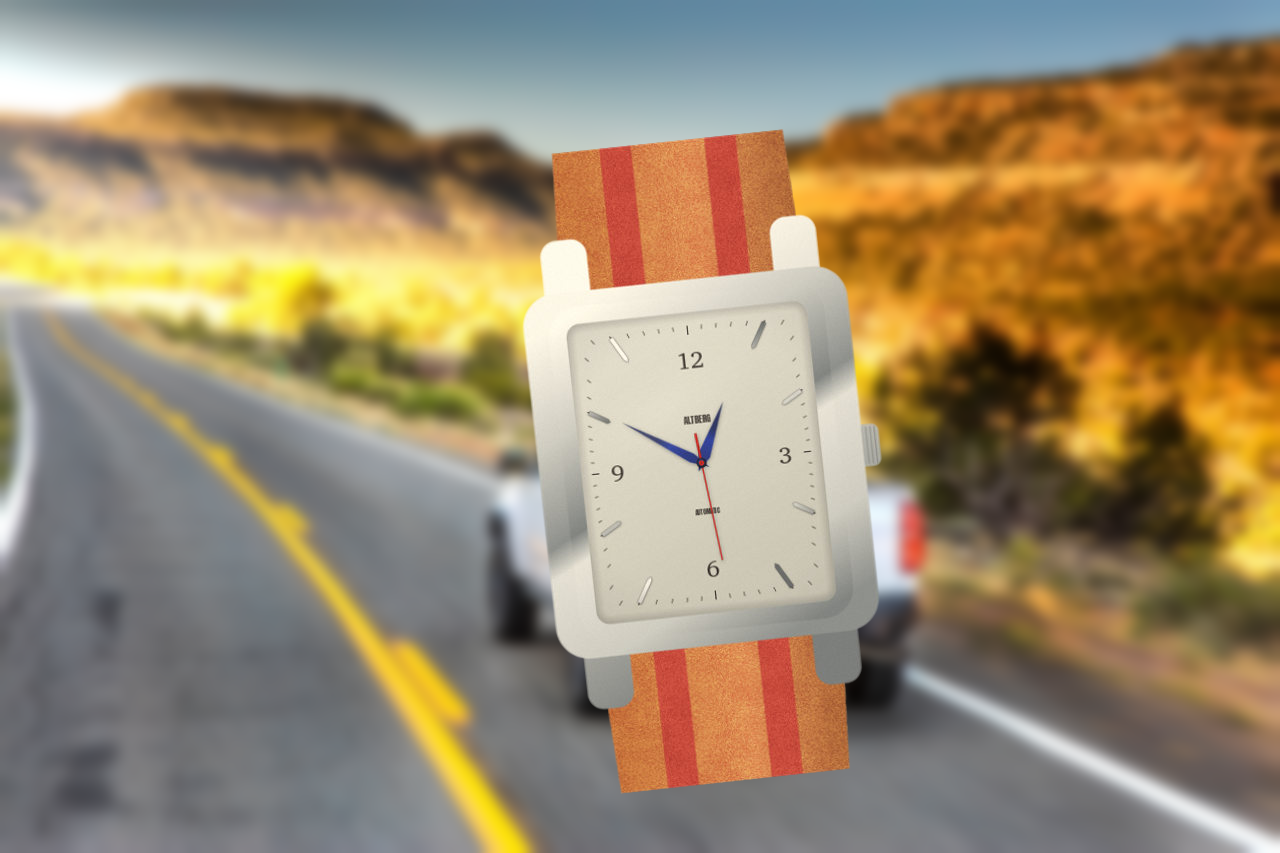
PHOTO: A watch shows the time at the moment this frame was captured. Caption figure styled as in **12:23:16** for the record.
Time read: **12:50:29**
